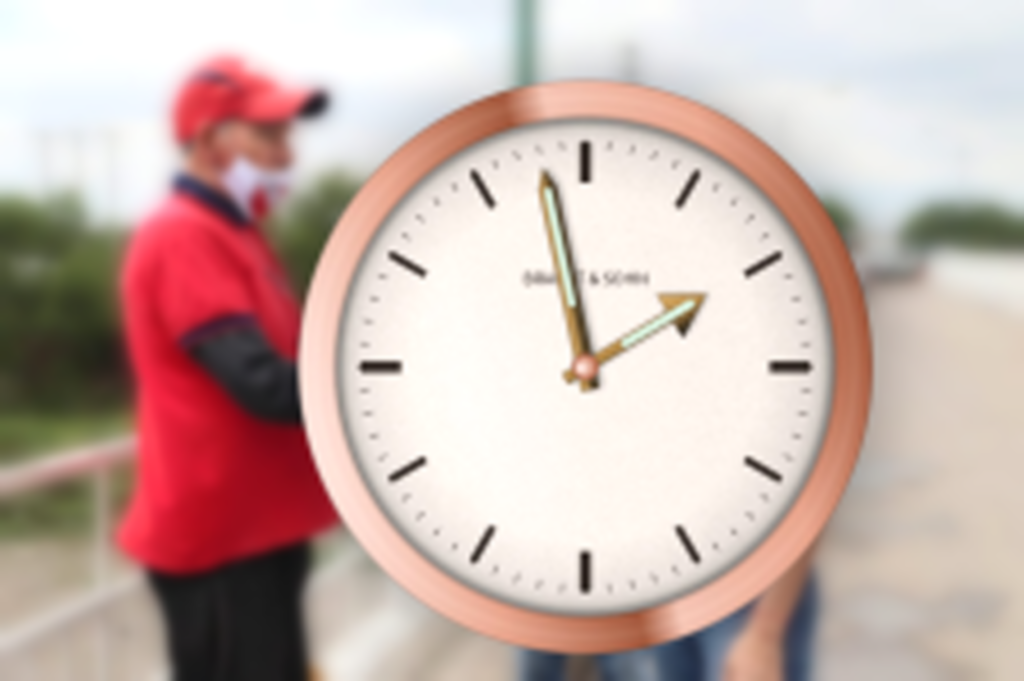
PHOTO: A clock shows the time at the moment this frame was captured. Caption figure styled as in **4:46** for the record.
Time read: **1:58**
